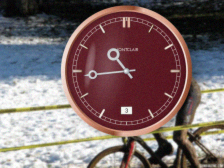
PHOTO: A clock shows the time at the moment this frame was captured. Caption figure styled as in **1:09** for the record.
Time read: **10:44**
